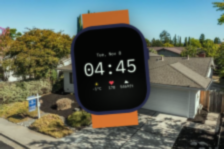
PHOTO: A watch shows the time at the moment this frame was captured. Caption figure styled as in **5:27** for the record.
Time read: **4:45**
